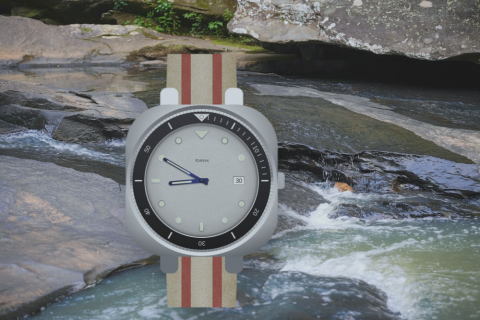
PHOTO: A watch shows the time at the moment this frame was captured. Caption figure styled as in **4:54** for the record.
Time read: **8:50**
